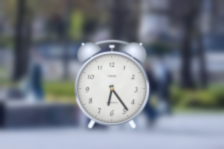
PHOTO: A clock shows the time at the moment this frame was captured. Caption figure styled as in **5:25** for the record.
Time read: **6:24**
